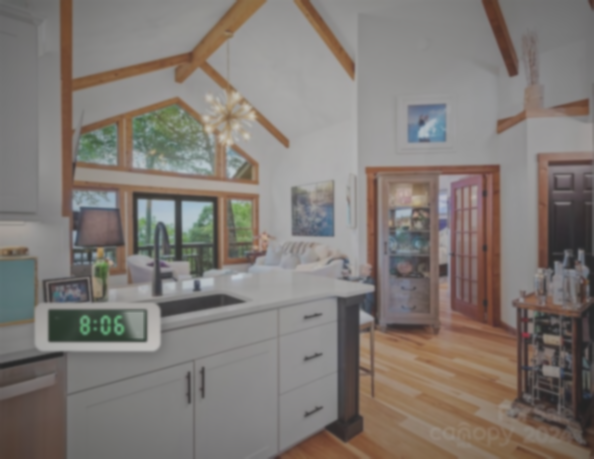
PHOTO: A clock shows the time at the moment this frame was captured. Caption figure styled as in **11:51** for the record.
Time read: **8:06**
